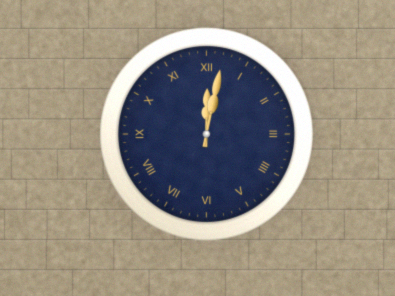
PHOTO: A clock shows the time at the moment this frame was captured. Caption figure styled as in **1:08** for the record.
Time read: **12:02**
